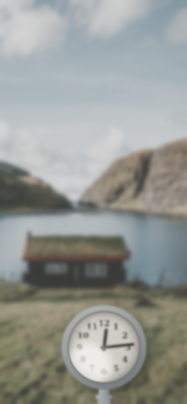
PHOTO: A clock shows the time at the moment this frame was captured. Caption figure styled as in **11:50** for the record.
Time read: **12:14**
